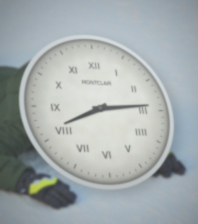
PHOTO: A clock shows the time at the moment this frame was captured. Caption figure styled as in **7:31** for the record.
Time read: **8:14**
